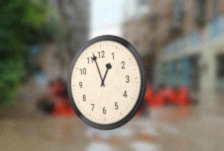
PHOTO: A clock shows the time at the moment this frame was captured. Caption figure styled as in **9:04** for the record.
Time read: **12:57**
